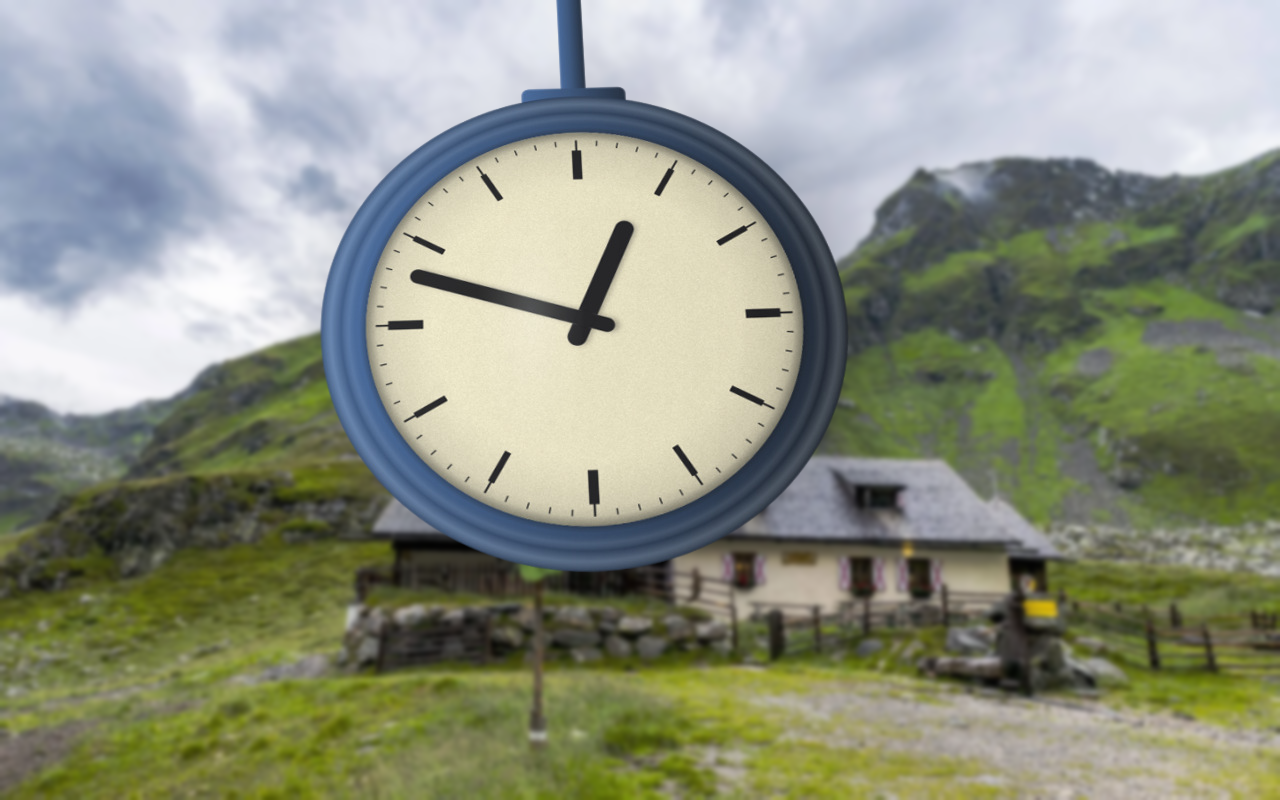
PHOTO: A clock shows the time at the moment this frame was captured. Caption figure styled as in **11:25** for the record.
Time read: **12:48**
